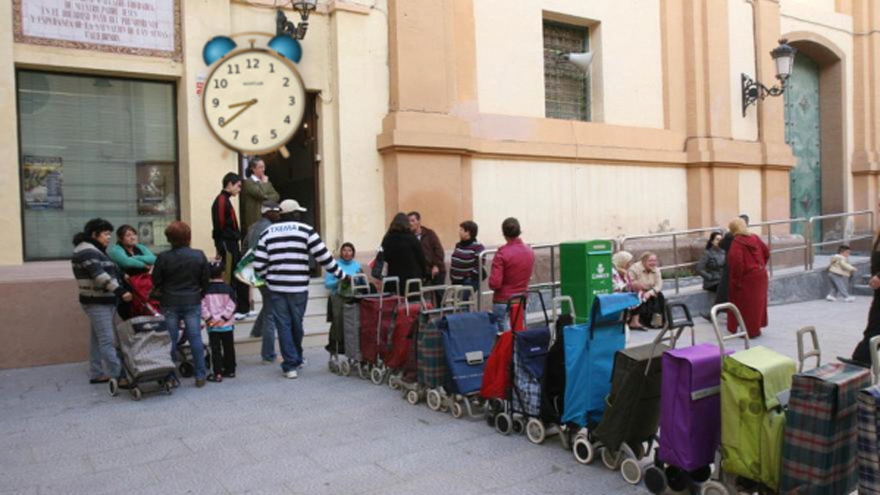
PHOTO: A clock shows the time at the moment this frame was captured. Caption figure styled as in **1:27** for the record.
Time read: **8:39**
